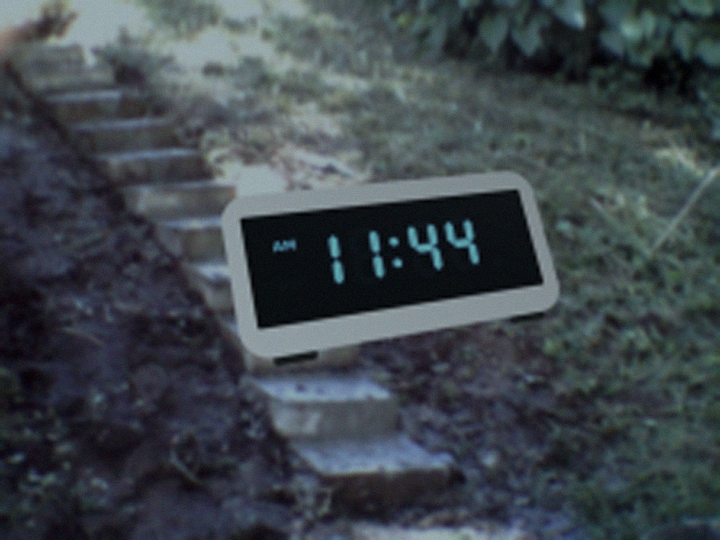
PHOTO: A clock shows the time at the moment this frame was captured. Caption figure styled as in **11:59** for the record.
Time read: **11:44**
